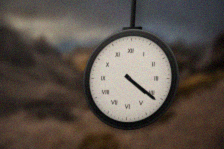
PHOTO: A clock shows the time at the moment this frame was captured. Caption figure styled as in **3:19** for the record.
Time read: **4:21**
